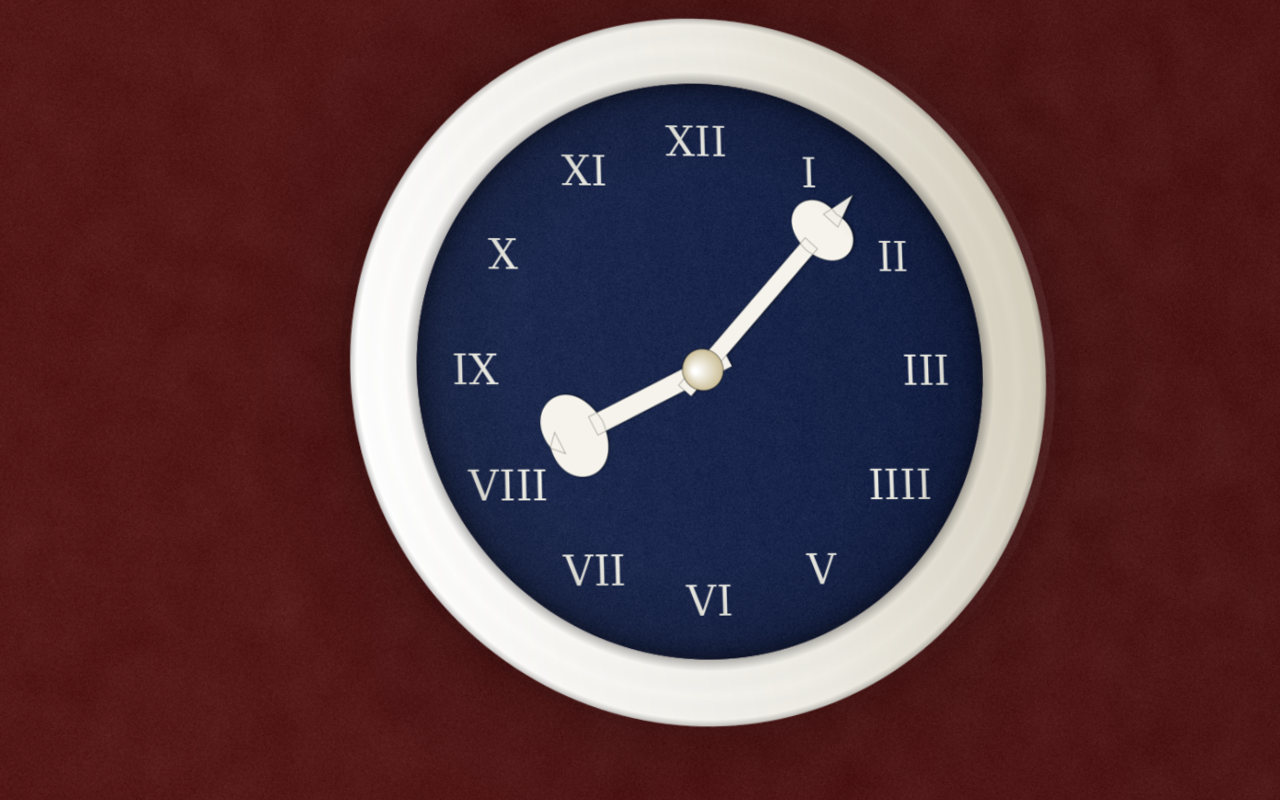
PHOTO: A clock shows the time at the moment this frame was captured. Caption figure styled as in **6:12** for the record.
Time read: **8:07**
